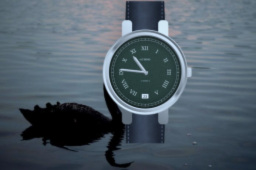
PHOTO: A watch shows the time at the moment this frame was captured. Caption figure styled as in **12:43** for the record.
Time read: **10:46**
